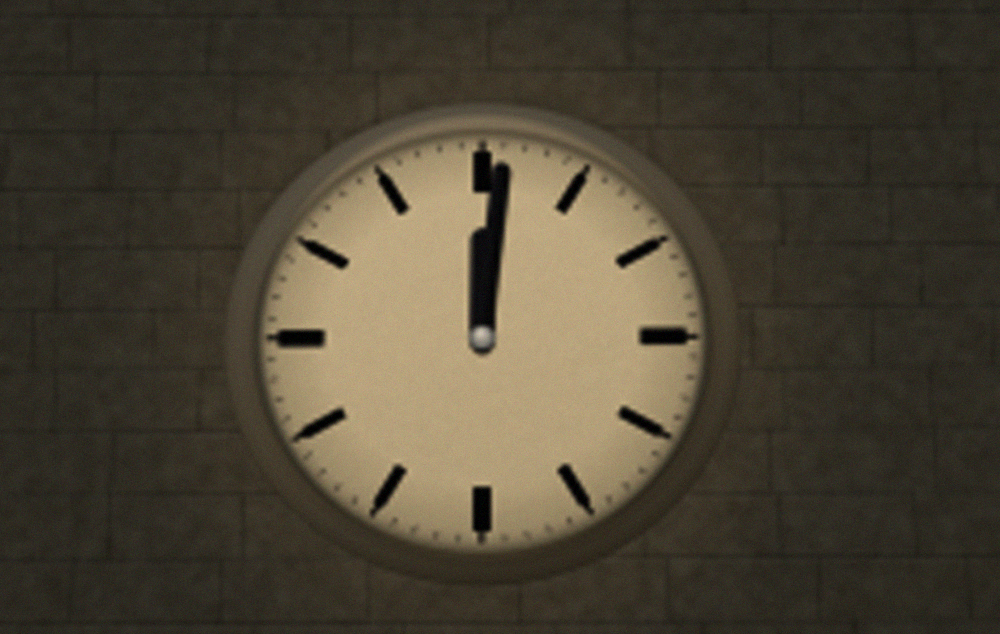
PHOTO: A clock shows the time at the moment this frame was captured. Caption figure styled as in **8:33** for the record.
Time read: **12:01**
